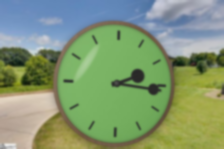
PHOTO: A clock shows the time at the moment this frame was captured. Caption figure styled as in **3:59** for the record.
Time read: **2:16**
